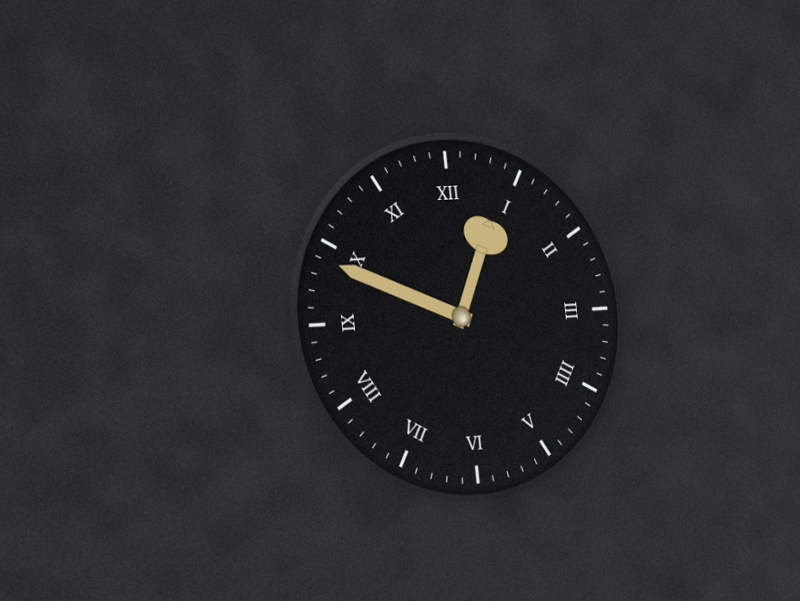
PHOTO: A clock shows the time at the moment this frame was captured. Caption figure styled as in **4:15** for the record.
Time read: **12:49**
